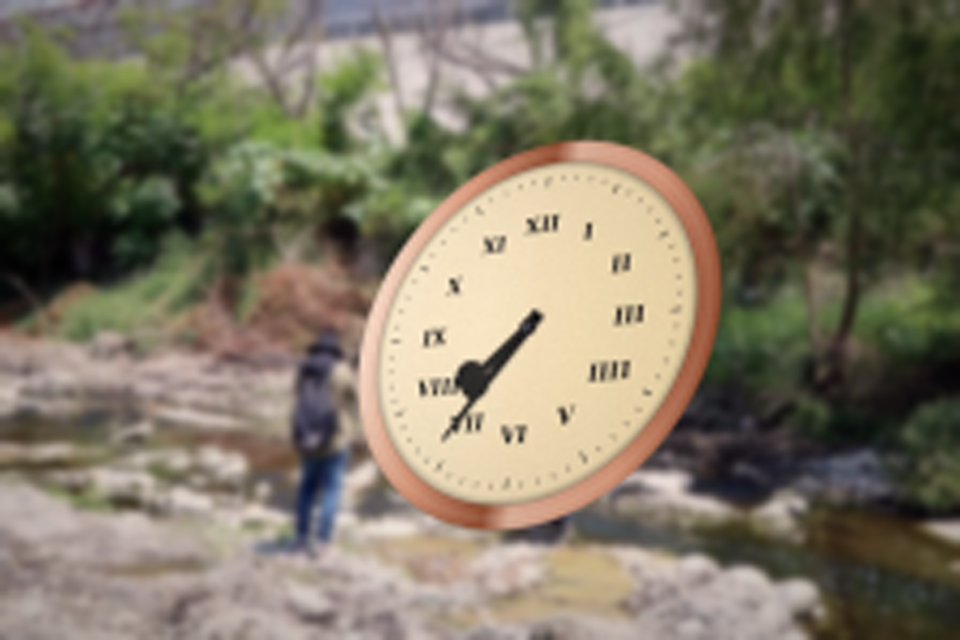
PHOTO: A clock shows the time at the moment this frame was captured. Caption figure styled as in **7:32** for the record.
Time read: **7:36**
